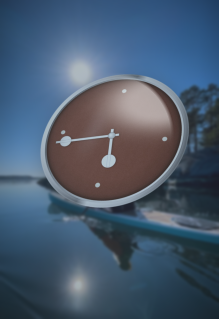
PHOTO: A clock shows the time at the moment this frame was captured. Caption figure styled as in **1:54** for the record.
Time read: **5:43**
